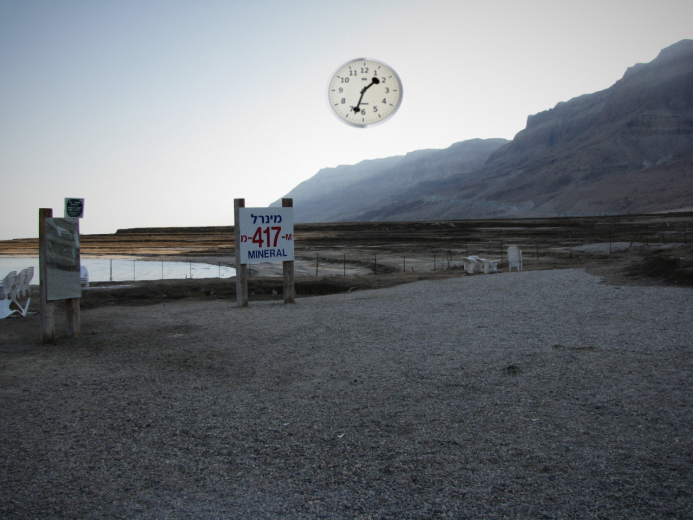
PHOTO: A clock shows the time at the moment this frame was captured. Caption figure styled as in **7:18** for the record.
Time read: **1:33**
